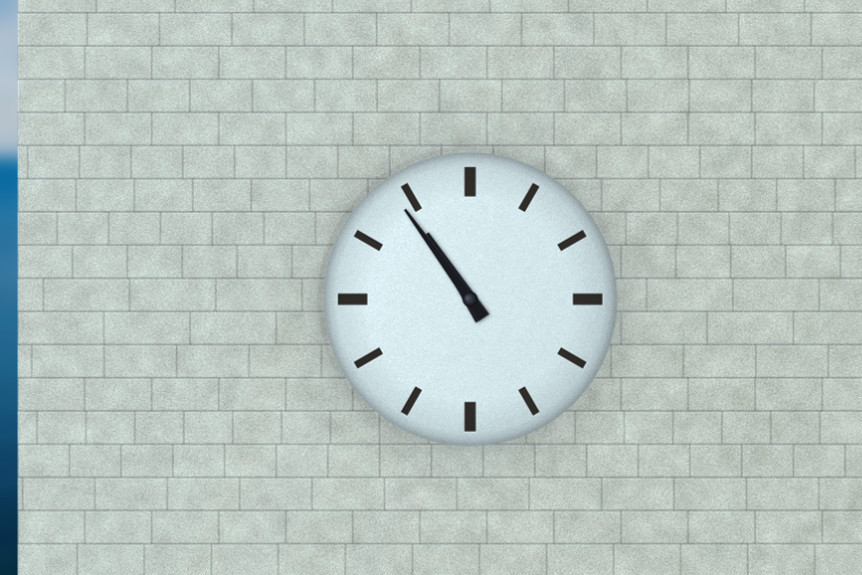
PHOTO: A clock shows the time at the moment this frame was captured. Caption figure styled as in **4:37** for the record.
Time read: **10:54**
